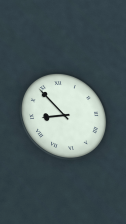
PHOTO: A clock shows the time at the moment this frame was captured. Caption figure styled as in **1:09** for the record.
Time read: **8:54**
